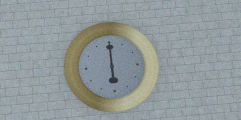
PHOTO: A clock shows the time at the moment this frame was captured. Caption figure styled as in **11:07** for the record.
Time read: **6:00**
